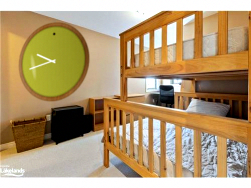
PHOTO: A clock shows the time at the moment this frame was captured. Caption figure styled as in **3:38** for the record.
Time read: **9:42**
